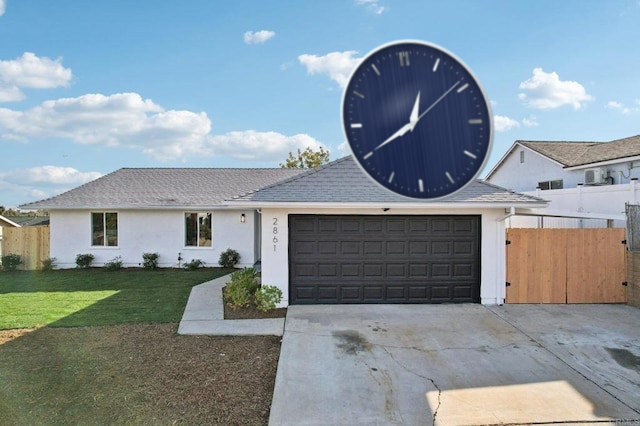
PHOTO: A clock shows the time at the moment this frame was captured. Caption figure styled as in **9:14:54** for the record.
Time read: **12:40:09**
